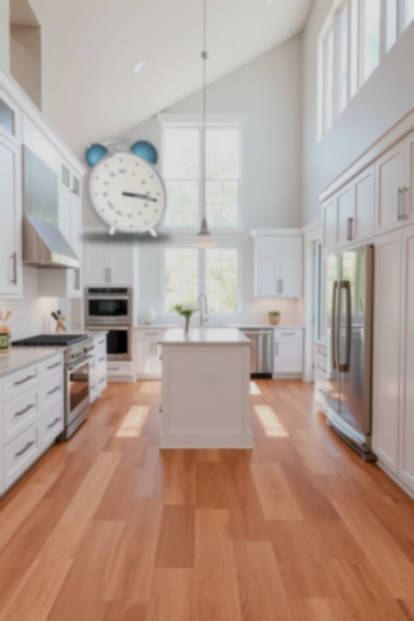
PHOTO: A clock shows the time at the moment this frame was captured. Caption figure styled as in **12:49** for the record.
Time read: **3:17**
